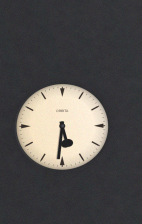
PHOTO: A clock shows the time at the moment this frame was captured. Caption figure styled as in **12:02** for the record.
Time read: **5:31**
